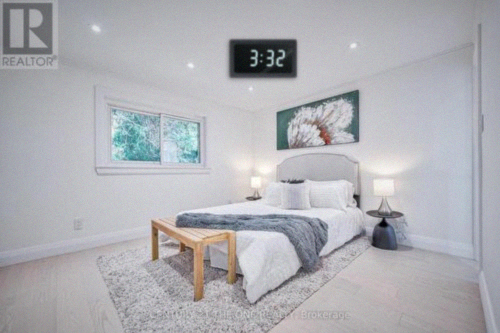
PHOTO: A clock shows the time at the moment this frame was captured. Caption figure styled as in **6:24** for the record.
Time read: **3:32**
